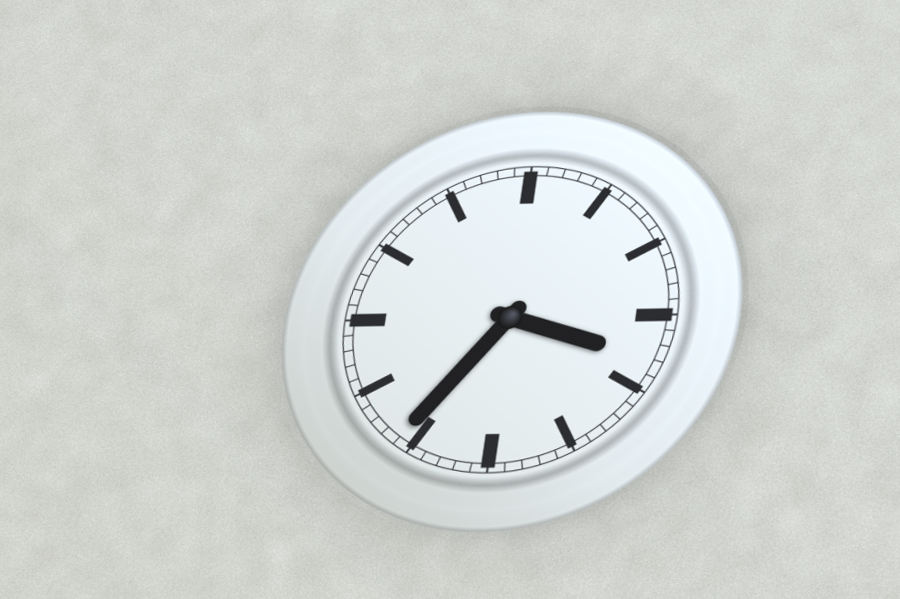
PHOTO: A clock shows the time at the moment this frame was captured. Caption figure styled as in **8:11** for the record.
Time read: **3:36**
